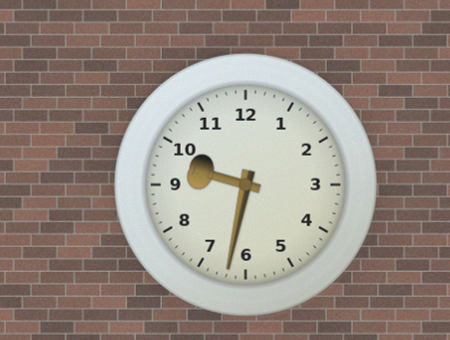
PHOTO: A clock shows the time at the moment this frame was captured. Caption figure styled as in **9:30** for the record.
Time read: **9:32**
